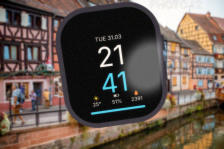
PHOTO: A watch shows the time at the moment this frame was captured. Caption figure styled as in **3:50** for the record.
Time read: **21:41**
